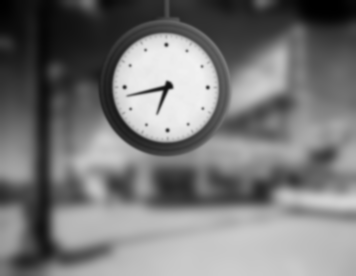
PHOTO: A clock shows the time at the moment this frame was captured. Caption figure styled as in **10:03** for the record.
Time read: **6:43**
